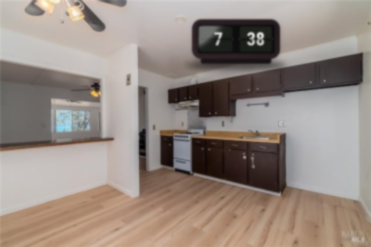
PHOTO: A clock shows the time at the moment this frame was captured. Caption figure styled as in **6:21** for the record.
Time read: **7:38**
